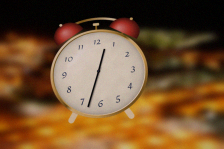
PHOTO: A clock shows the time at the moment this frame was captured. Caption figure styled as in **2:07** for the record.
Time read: **12:33**
